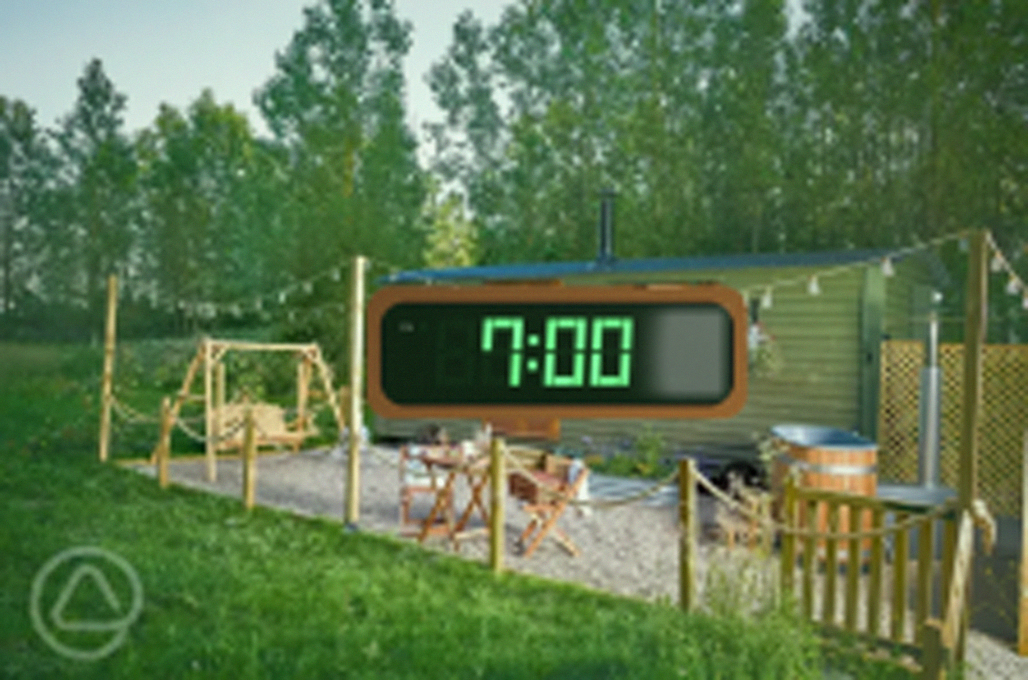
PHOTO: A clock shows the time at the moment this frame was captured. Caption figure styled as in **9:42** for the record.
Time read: **7:00**
